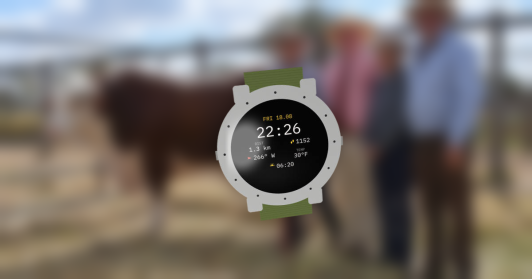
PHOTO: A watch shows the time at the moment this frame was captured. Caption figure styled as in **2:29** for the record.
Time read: **22:26**
